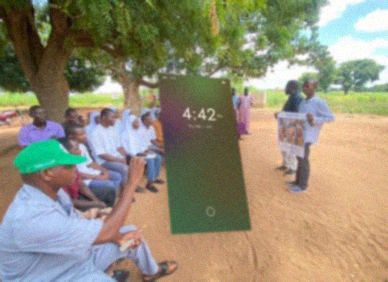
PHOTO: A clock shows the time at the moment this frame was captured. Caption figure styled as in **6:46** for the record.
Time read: **4:42**
